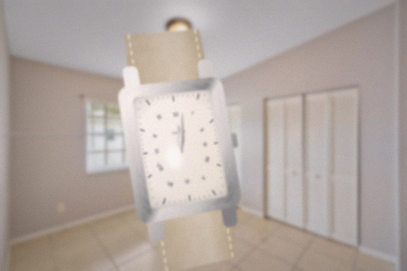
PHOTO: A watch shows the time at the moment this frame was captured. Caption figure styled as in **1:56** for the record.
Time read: **12:02**
